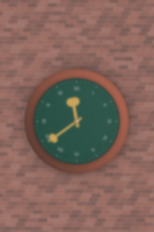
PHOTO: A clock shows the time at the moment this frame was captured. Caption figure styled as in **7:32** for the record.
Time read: **11:39**
